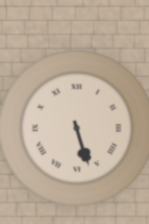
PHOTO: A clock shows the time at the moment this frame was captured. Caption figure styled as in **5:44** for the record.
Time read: **5:27**
